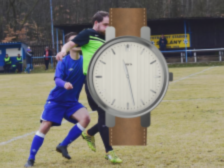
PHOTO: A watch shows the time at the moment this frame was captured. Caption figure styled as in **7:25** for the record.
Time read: **11:28**
